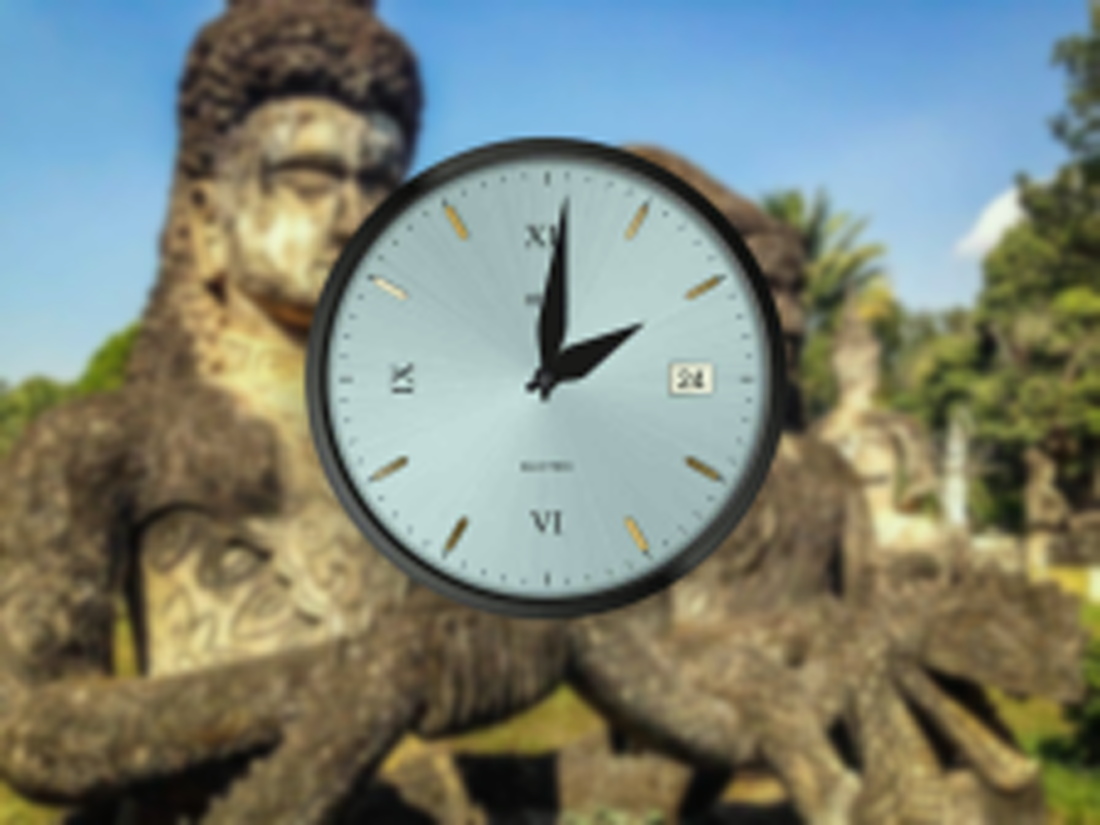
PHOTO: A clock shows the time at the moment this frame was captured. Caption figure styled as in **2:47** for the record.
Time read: **2:01**
